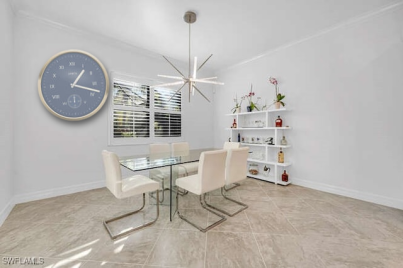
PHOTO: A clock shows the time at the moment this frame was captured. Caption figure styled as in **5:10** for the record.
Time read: **1:18**
